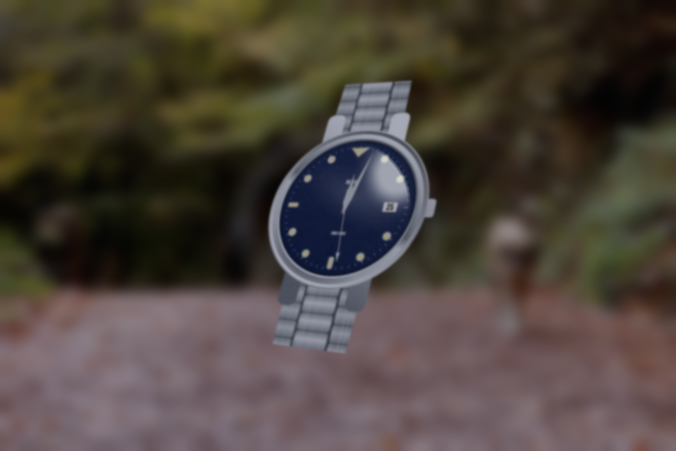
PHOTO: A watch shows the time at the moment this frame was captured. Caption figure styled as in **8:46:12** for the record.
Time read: **12:02:29**
